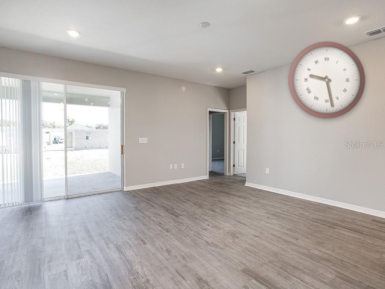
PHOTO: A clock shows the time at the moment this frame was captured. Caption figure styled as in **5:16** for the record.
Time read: **9:28**
